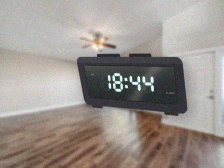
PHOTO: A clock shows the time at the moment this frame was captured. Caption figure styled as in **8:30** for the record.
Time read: **18:44**
